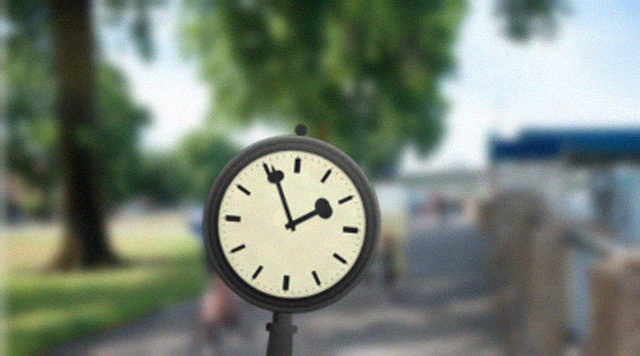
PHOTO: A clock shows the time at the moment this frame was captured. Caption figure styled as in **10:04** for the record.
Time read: **1:56**
